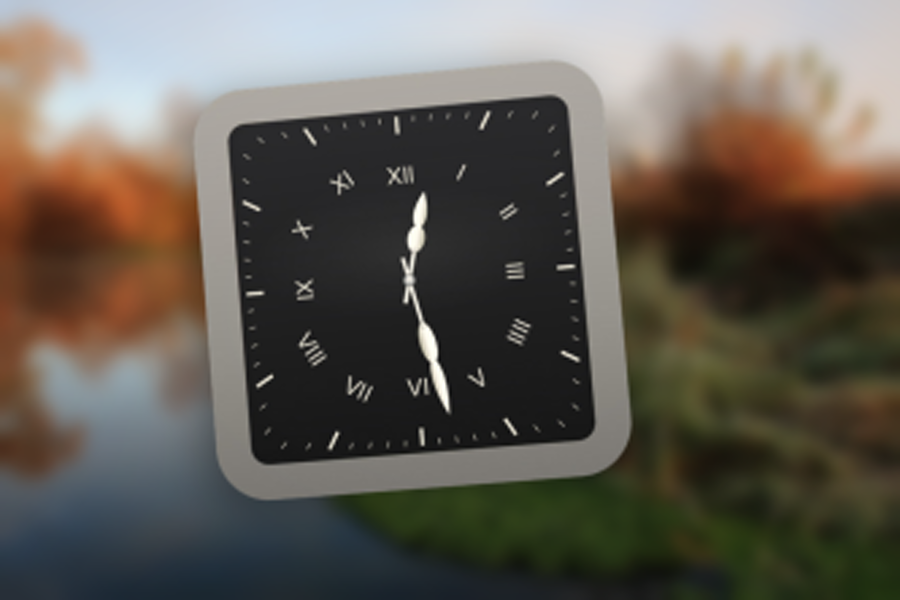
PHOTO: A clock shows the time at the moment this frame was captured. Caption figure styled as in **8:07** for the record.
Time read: **12:28**
